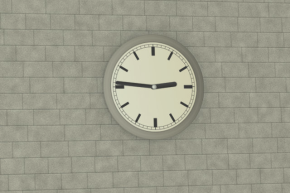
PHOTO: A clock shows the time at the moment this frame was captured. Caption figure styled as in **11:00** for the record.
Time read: **2:46**
